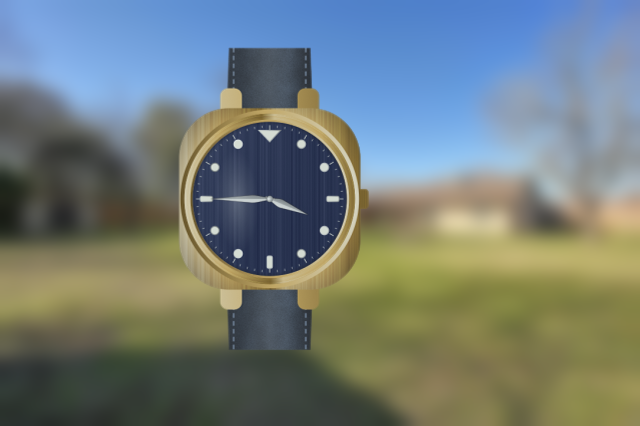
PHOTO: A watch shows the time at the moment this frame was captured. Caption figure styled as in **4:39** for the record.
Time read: **3:45**
